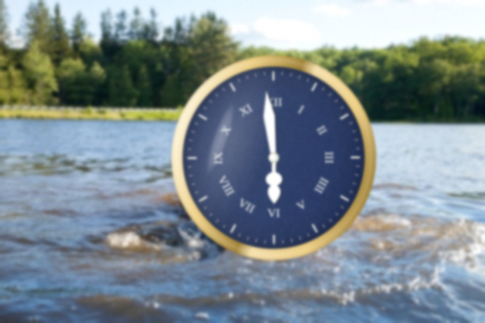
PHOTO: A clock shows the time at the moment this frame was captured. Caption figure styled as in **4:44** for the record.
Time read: **5:59**
